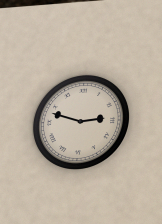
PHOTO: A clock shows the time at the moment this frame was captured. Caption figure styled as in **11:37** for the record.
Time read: **2:48**
